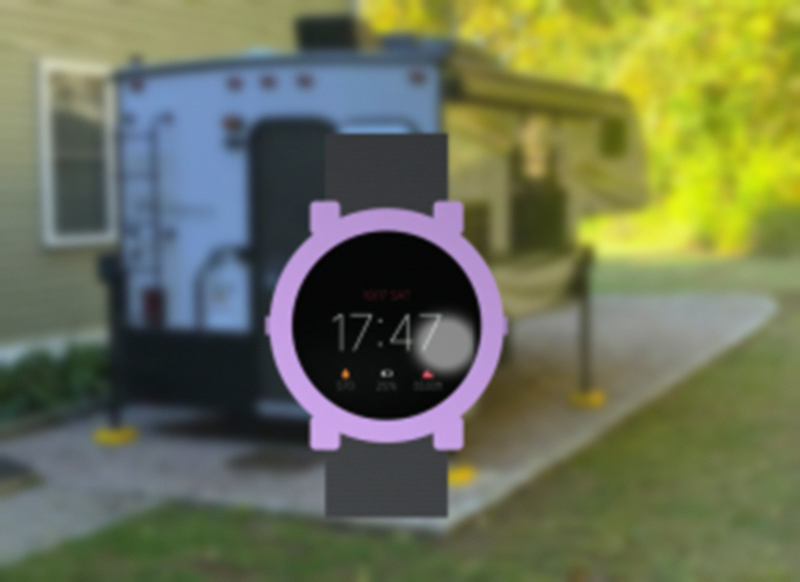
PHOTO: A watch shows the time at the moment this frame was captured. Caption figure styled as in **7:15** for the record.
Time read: **17:47**
